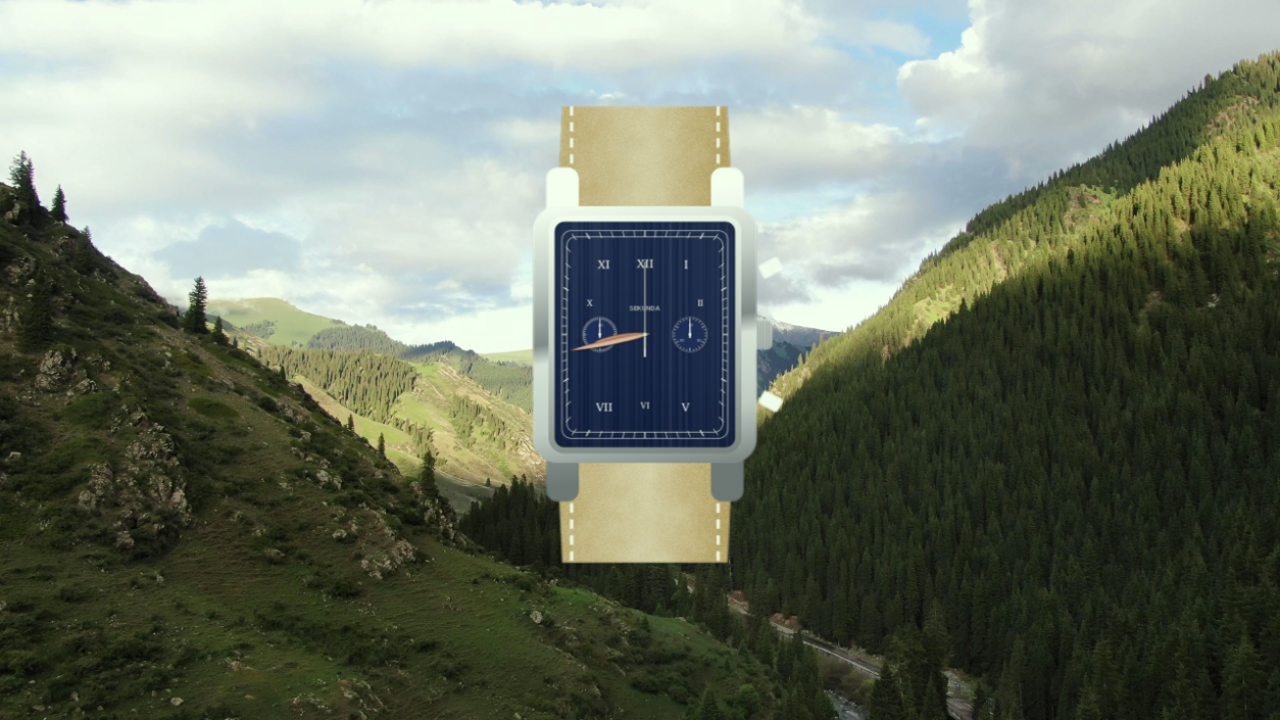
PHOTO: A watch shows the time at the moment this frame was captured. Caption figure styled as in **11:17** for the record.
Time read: **8:43**
